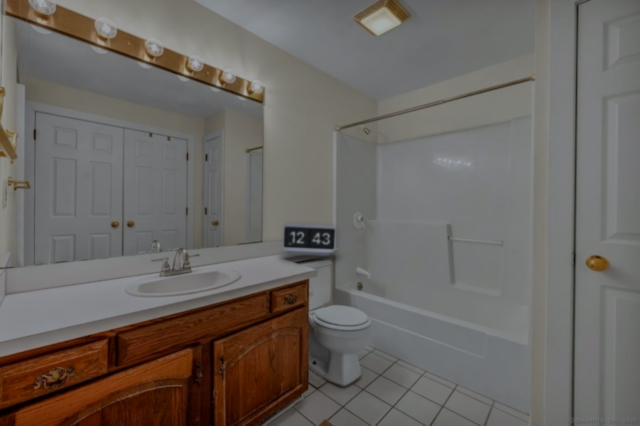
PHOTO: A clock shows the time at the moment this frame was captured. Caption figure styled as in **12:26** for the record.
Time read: **12:43**
